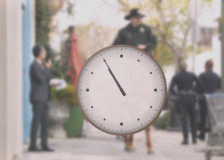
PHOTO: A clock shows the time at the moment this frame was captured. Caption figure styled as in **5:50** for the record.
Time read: **10:55**
